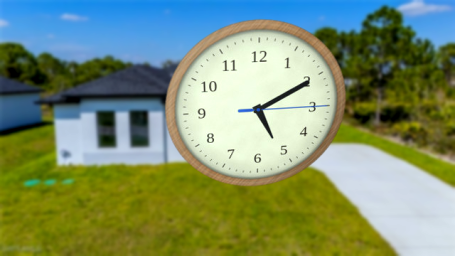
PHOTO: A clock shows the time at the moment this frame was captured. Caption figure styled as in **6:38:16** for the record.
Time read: **5:10:15**
